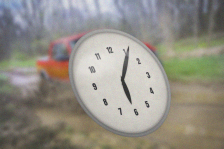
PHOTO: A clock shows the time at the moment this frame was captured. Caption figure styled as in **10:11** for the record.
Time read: **6:06**
